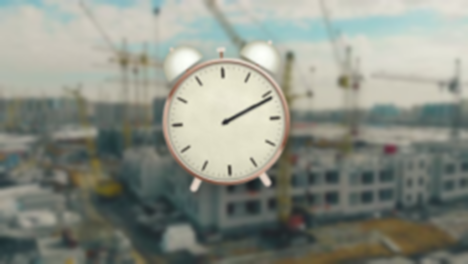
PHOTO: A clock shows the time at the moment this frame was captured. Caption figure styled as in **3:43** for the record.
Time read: **2:11**
